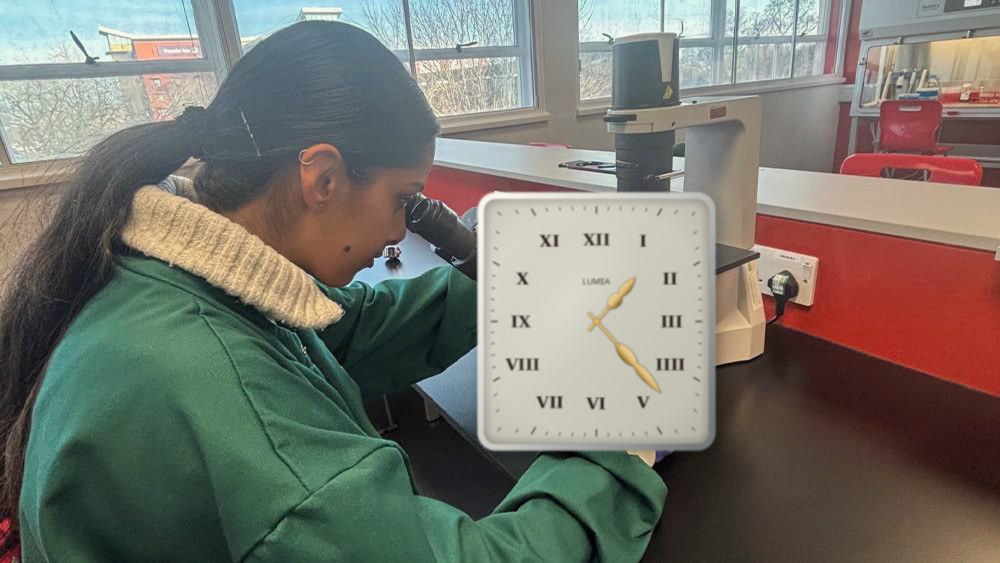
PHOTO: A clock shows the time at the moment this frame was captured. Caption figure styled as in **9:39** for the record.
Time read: **1:23**
